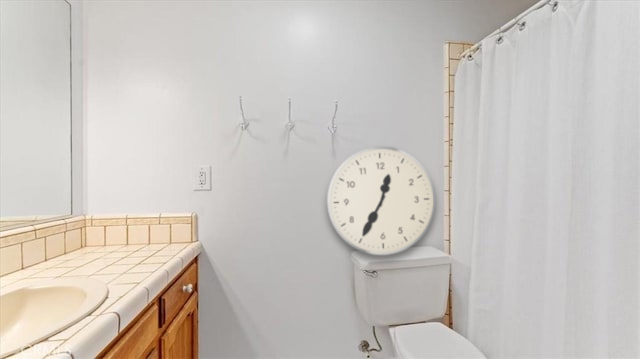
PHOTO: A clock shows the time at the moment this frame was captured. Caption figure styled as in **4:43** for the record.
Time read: **12:35**
